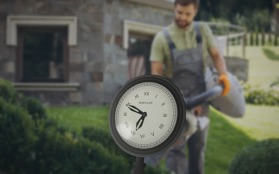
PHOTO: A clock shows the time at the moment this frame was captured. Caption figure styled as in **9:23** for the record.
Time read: **6:49**
